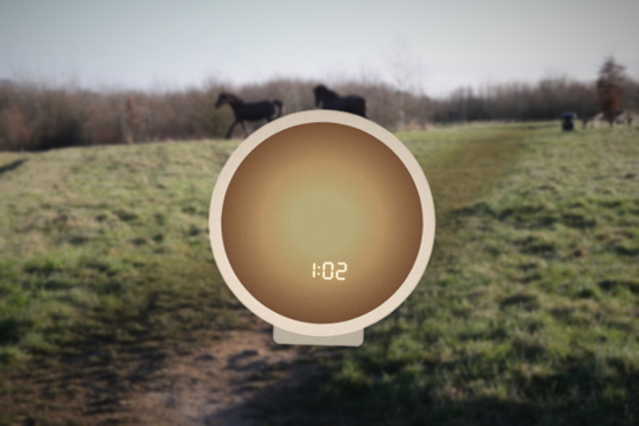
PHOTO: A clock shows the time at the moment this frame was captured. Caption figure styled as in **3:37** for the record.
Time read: **1:02**
